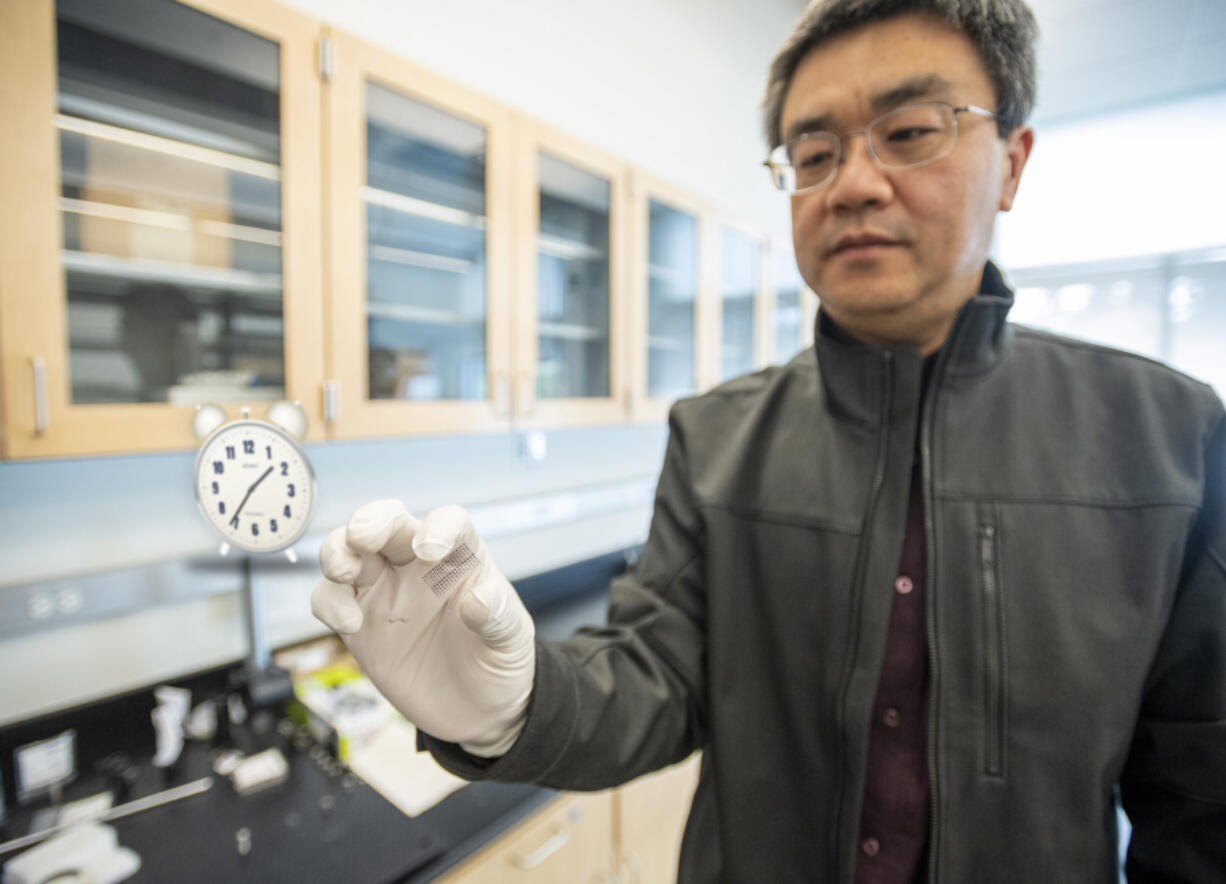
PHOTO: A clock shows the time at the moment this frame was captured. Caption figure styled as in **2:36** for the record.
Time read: **1:36**
